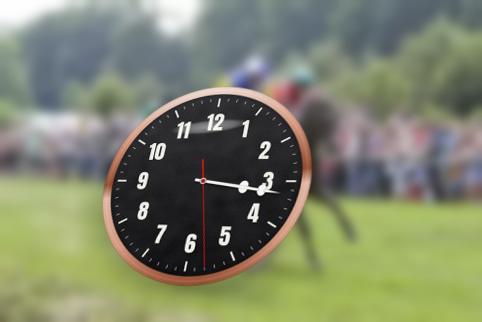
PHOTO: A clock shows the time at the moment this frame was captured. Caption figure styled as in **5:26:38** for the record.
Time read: **3:16:28**
